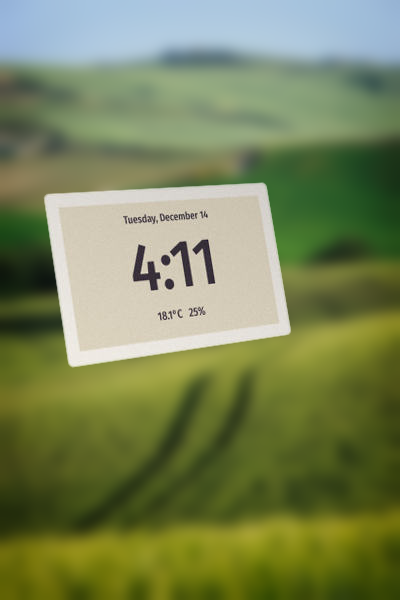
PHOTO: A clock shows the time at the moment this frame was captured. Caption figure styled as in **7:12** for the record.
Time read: **4:11**
